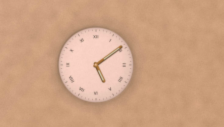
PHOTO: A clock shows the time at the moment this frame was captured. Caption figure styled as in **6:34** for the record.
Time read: **5:09**
